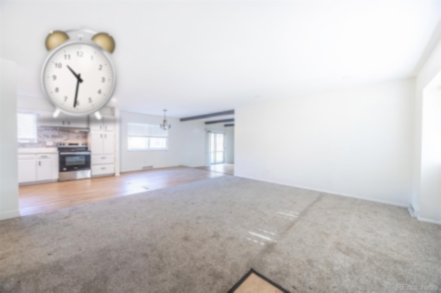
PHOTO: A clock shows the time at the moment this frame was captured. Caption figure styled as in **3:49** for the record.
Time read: **10:31**
